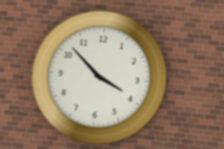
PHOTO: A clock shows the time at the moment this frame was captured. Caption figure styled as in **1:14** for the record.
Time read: **3:52**
